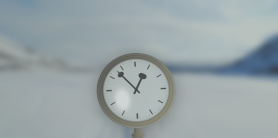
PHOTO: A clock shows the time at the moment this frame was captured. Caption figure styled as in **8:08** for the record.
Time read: **12:53**
